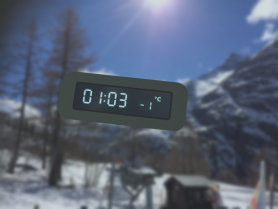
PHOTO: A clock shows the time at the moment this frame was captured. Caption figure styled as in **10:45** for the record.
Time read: **1:03**
